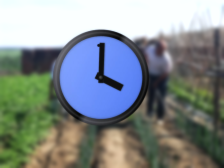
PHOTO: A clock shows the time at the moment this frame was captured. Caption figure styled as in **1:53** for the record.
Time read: **4:01**
